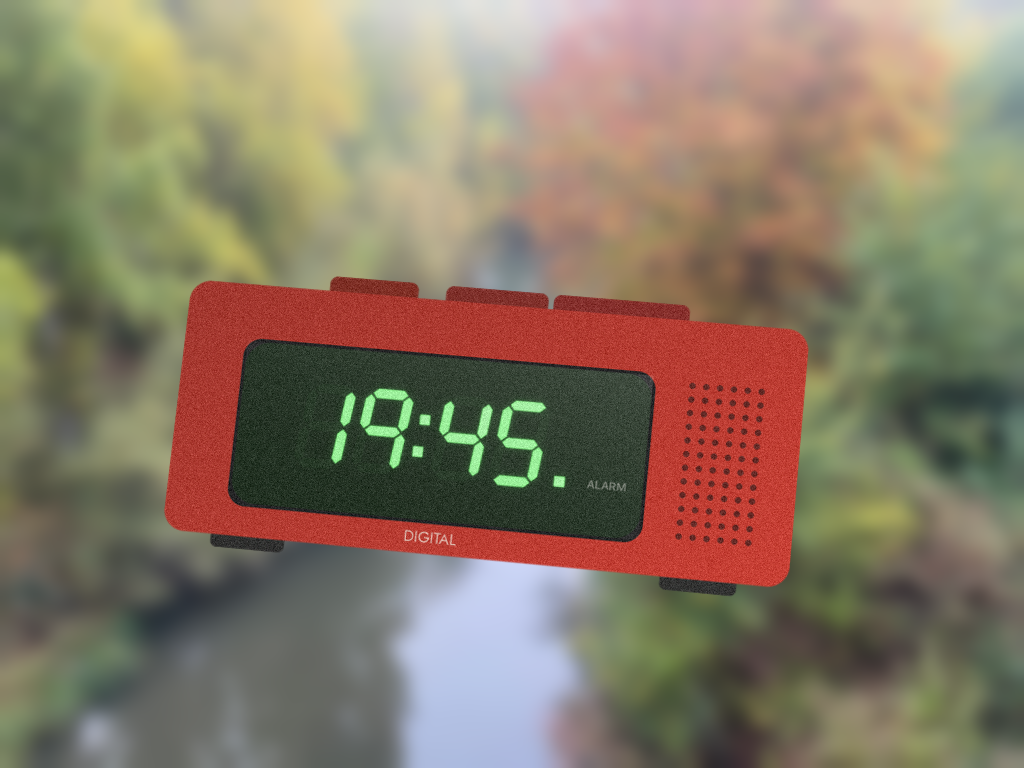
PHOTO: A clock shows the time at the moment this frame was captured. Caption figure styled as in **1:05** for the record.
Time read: **19:45**
